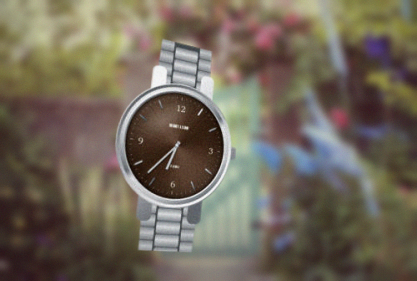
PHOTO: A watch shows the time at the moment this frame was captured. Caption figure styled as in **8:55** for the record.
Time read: **6:37**
